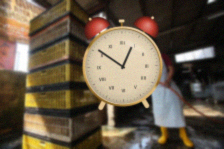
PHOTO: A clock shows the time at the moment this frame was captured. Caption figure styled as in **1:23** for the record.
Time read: **12:51**
